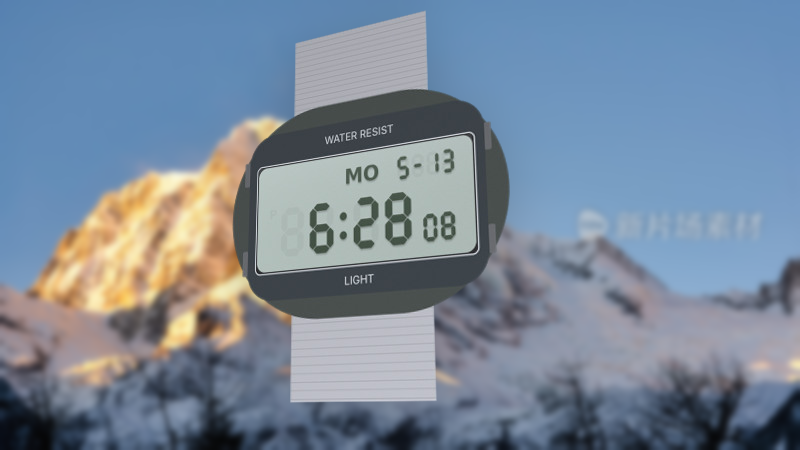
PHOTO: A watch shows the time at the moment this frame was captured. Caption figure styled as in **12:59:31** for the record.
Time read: **6:28:08**
